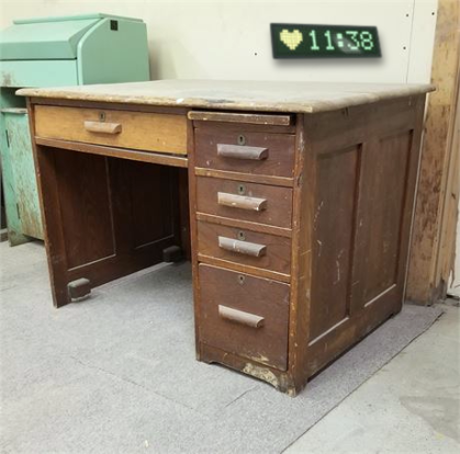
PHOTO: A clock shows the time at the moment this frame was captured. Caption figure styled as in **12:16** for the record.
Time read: **11:38**
